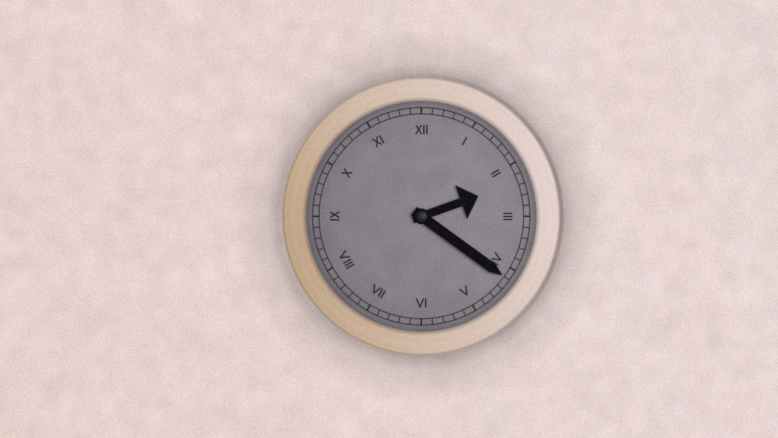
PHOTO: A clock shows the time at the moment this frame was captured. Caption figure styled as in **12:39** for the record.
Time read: **2:21**
